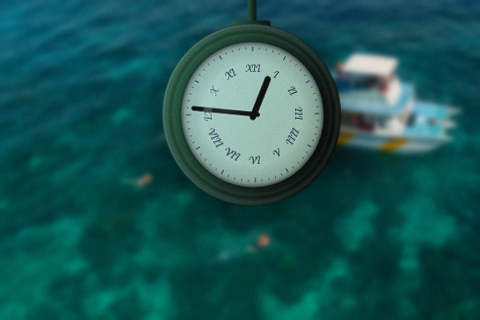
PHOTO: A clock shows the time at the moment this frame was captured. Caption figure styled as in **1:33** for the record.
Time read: **12:46**
